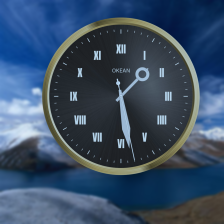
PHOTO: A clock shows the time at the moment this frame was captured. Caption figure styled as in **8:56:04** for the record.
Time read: **1:28:28**
